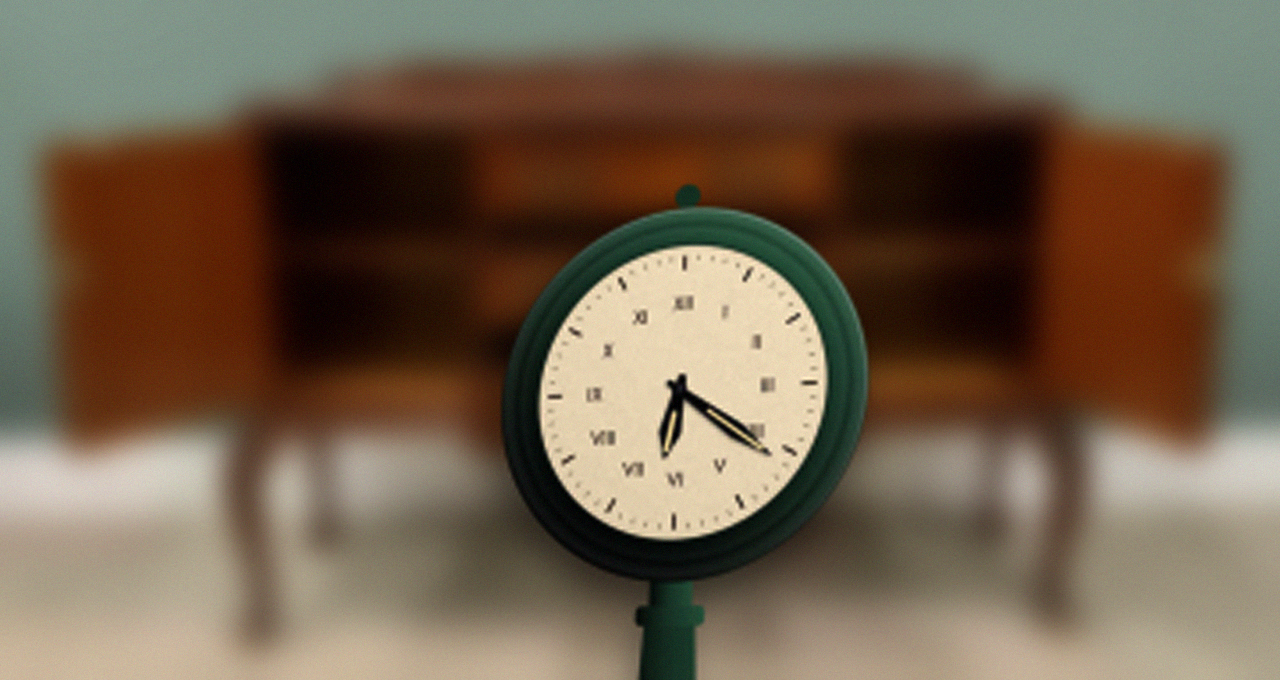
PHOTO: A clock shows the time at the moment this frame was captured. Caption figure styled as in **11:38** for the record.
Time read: **6:21**
